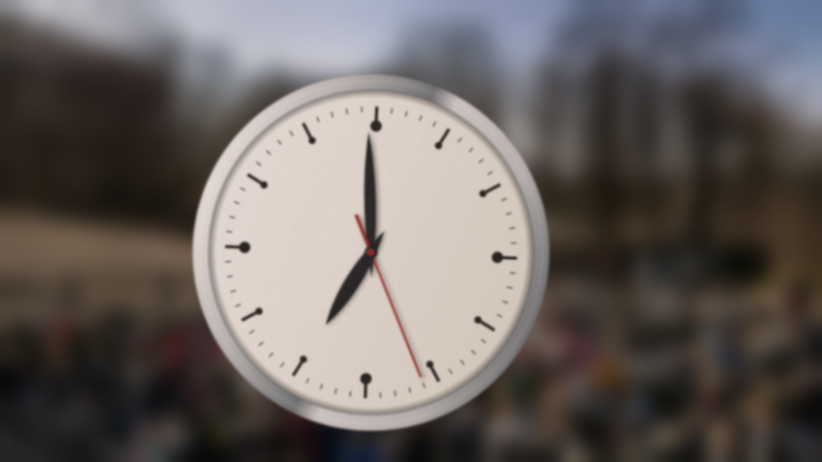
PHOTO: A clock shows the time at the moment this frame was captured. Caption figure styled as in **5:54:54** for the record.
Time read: **6:59:26**
